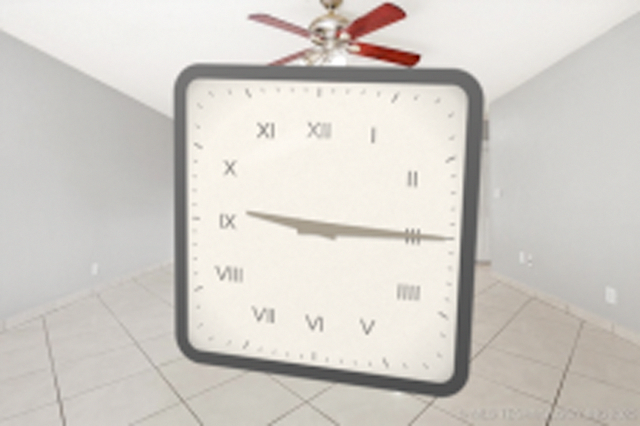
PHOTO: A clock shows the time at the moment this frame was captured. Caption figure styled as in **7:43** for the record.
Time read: **9:15**
